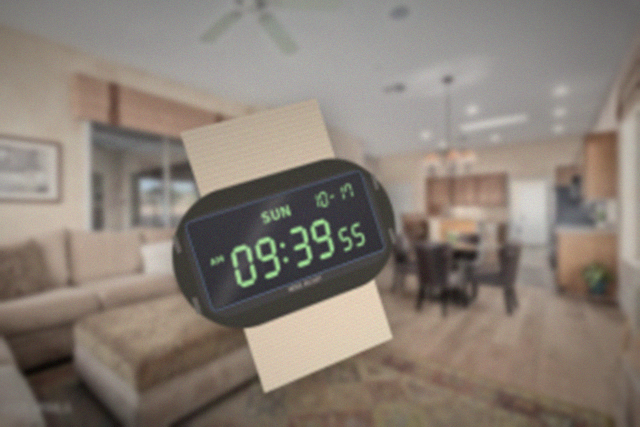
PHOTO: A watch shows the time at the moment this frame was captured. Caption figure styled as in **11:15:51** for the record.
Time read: **9:39:55**
